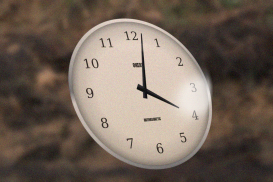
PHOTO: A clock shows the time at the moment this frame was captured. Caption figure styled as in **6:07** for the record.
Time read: **4:02**
